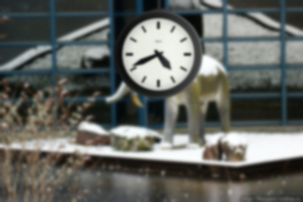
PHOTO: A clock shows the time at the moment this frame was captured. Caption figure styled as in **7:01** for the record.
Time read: **4:41**
